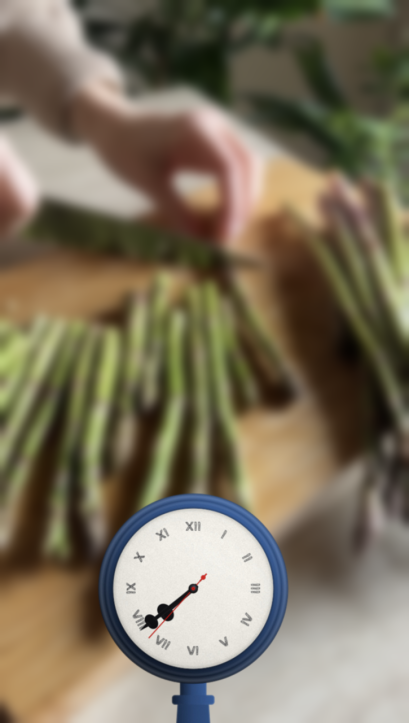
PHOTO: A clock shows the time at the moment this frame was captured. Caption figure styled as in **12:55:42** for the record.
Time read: **7:38:37**
